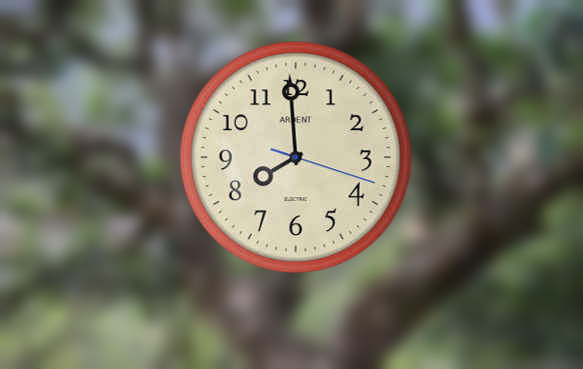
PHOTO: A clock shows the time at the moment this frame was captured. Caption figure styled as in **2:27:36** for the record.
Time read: **7:59:18**
